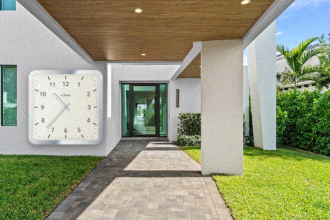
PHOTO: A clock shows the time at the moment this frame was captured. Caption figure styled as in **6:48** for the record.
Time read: **10:37**
